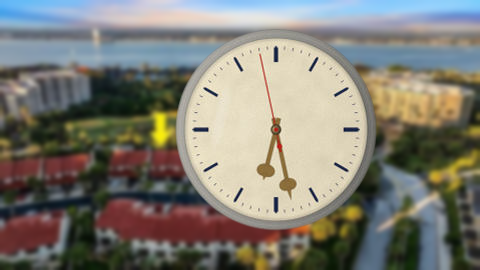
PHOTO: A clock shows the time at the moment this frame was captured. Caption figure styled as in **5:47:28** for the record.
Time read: **6:27:58**
